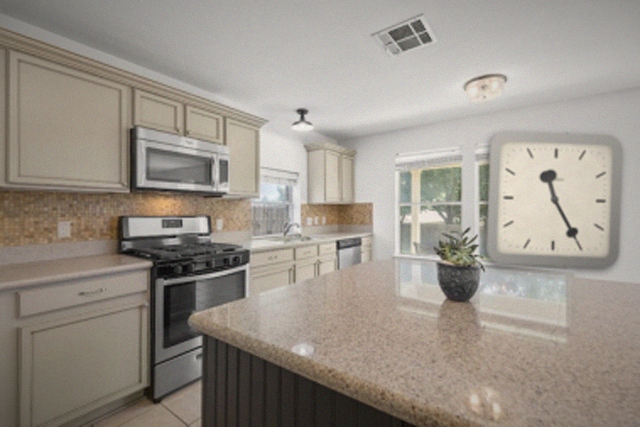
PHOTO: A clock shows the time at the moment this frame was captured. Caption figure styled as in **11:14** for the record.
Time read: **11:25**
